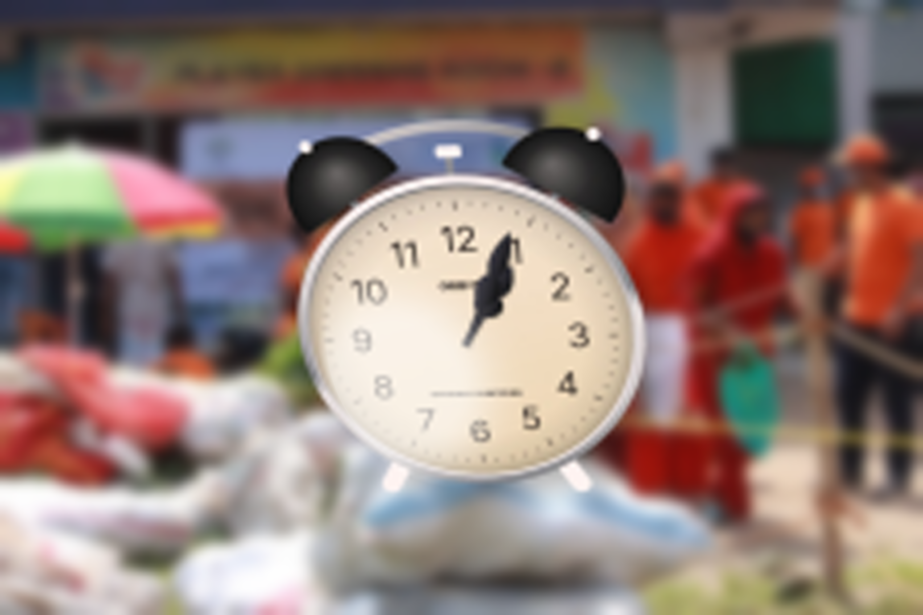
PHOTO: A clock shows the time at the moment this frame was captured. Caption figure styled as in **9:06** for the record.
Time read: **1:04**
